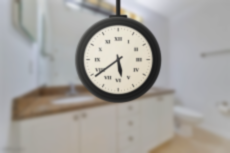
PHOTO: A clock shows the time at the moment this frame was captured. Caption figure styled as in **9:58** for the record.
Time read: **5:39**
